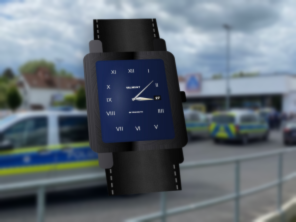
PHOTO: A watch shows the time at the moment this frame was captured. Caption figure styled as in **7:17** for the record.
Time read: **3:08**
